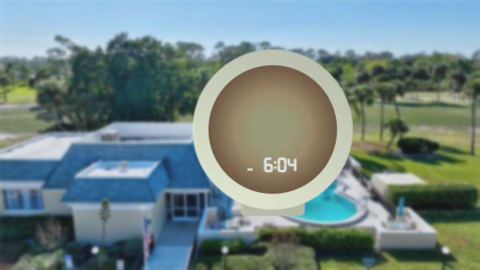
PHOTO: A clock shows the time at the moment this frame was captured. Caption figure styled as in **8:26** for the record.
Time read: **6:04**
